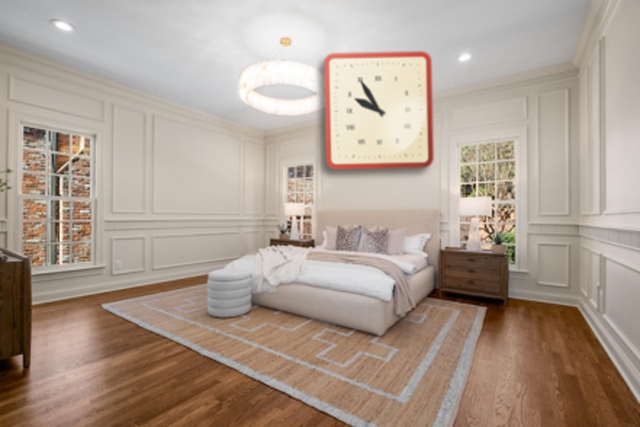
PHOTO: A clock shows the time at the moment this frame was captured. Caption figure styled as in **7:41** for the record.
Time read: **9:55**
